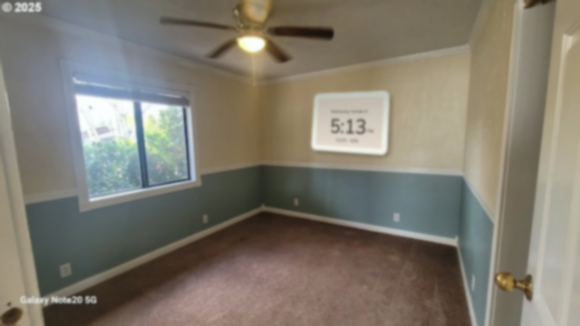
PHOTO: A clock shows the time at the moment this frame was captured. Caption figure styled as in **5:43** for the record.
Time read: **5:13**
